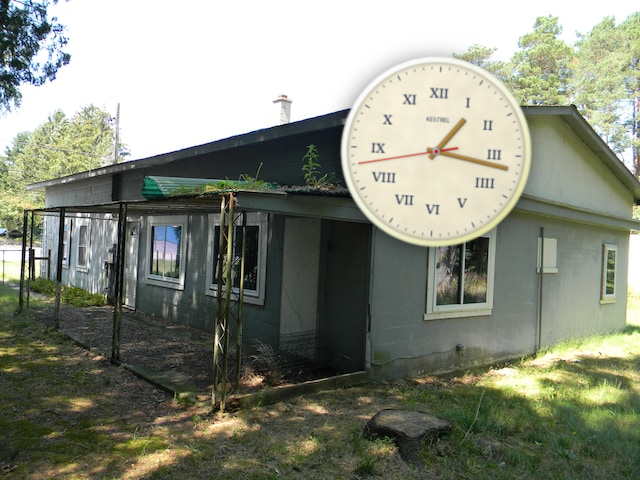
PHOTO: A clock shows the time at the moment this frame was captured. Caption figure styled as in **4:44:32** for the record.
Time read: **1:16:43**
